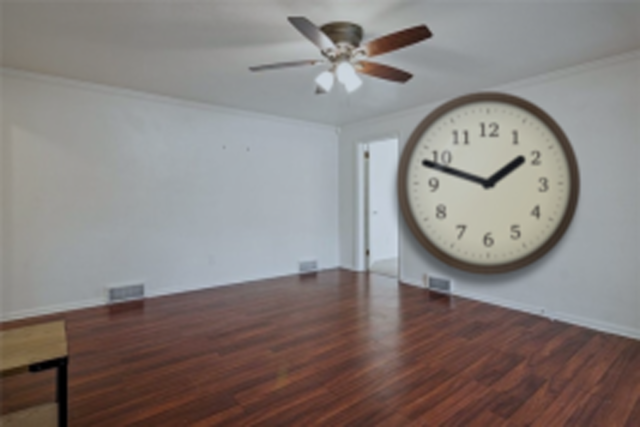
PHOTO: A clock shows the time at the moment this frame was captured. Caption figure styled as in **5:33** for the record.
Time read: **1:48**
